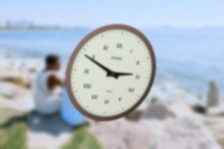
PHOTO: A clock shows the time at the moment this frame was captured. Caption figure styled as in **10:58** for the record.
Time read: **2:49**
